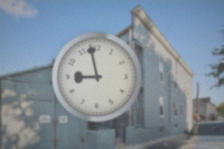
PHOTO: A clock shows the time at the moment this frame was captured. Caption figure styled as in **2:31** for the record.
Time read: **8:58**
